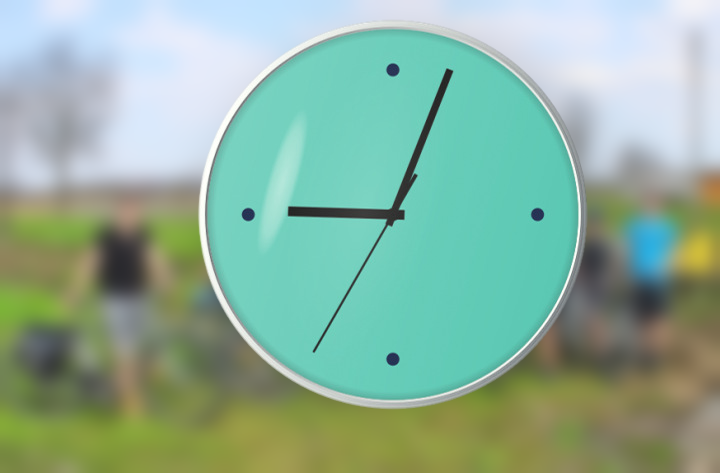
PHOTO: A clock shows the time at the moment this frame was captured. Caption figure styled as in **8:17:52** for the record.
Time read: **9:03:35**
